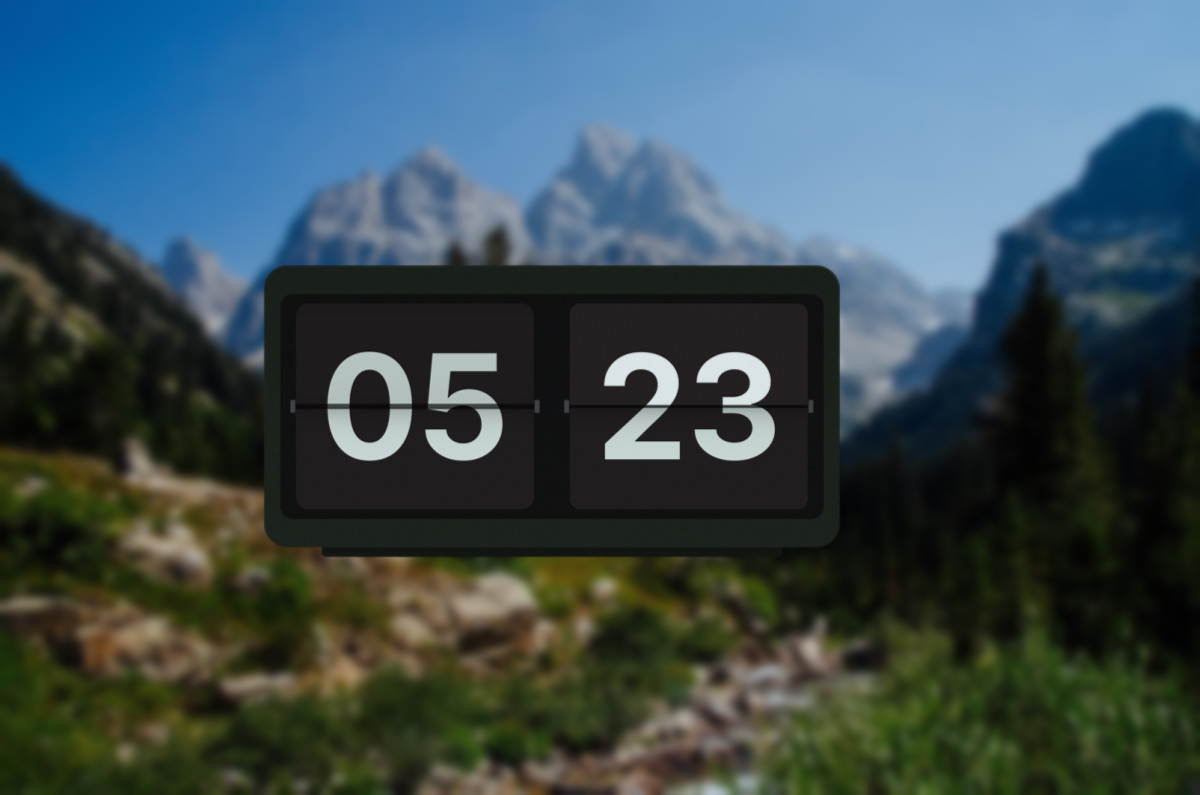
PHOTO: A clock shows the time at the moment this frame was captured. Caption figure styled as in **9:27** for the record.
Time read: **5:23**
